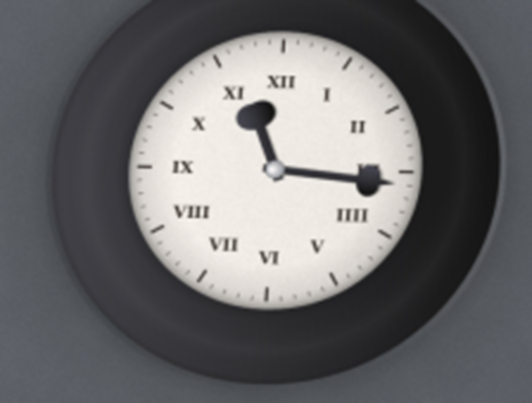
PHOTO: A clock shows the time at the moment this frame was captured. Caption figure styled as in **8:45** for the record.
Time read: **11:16**
